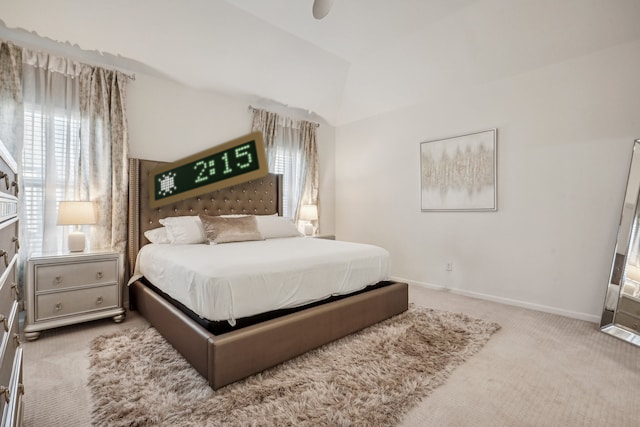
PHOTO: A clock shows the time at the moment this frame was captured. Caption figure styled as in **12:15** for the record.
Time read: **2:15**
